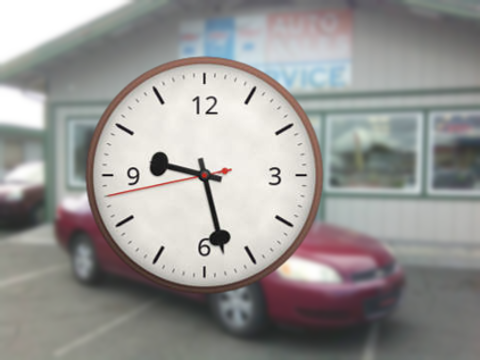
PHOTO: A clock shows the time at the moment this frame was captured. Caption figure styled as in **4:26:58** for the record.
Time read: **9:27:43**
